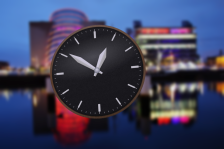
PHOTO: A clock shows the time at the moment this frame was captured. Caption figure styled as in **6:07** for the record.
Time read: **12:51**
